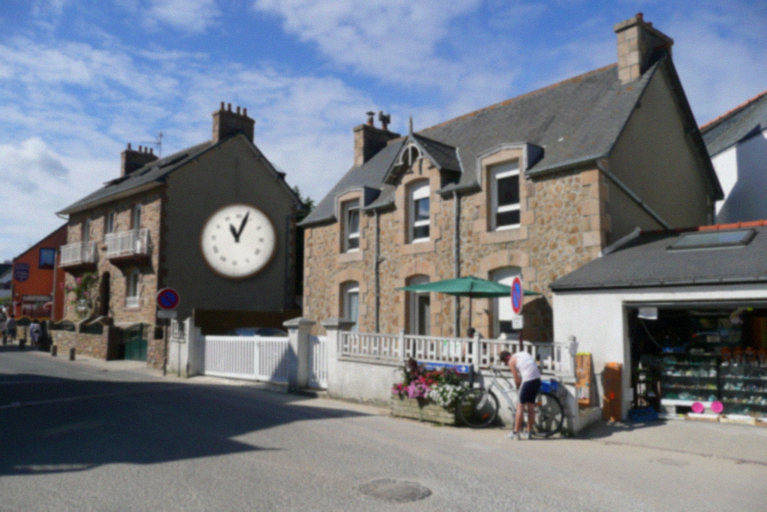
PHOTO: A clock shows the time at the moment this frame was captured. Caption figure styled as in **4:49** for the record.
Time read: **11:03**
